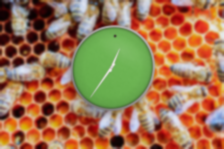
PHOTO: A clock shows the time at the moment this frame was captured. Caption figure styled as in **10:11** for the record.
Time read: **12:35**
